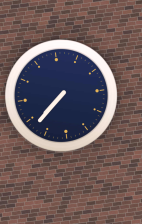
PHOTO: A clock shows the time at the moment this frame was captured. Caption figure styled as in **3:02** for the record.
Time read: **7:38**
